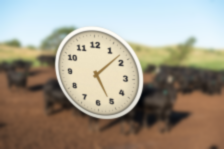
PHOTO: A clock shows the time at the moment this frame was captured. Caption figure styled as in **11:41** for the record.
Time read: **5:08**
